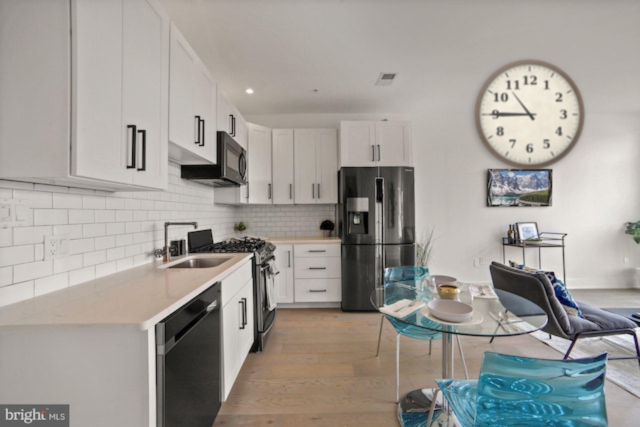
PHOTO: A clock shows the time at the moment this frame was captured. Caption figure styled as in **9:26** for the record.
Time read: **10:45**
